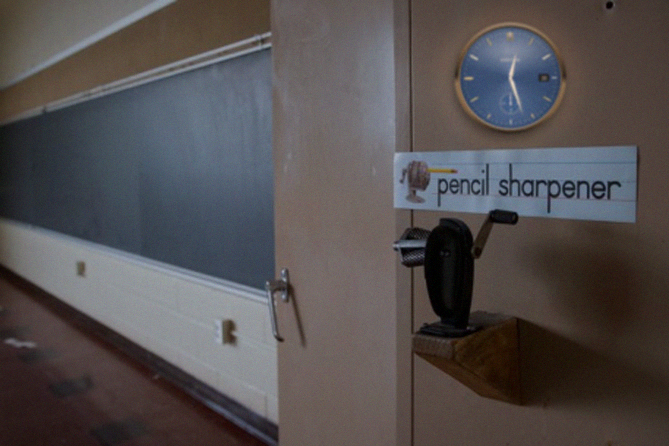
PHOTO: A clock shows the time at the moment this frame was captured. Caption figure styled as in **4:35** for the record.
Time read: **12:27**
